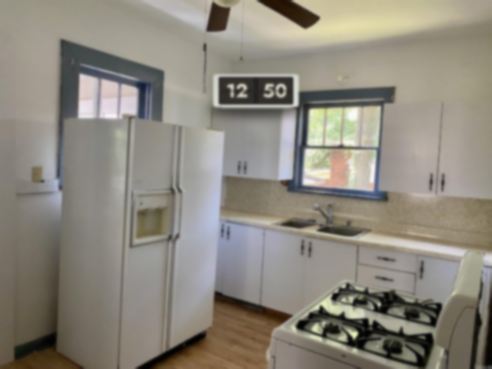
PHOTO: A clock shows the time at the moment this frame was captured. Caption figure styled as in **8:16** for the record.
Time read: **12:50**
